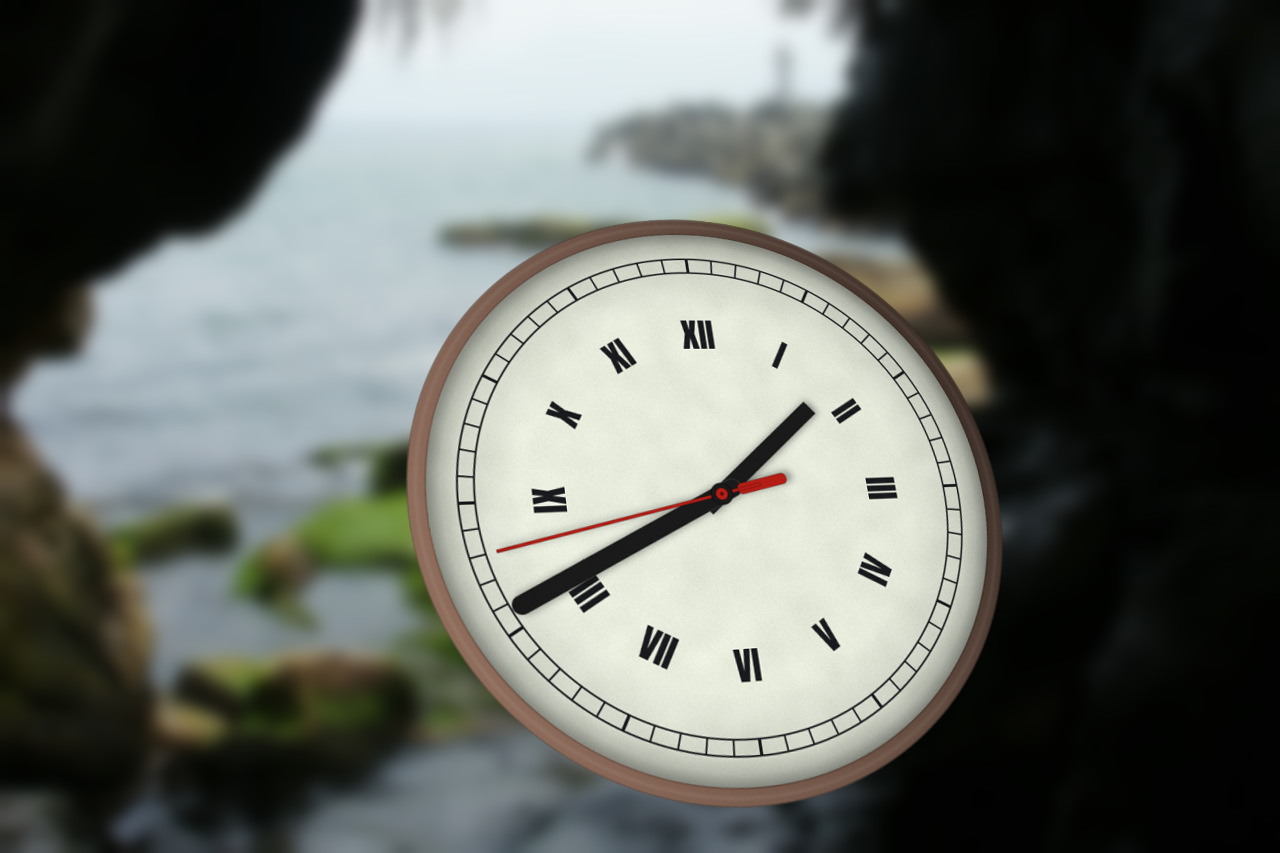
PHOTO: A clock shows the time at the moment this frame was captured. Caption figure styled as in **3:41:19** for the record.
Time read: **1:40:43**
